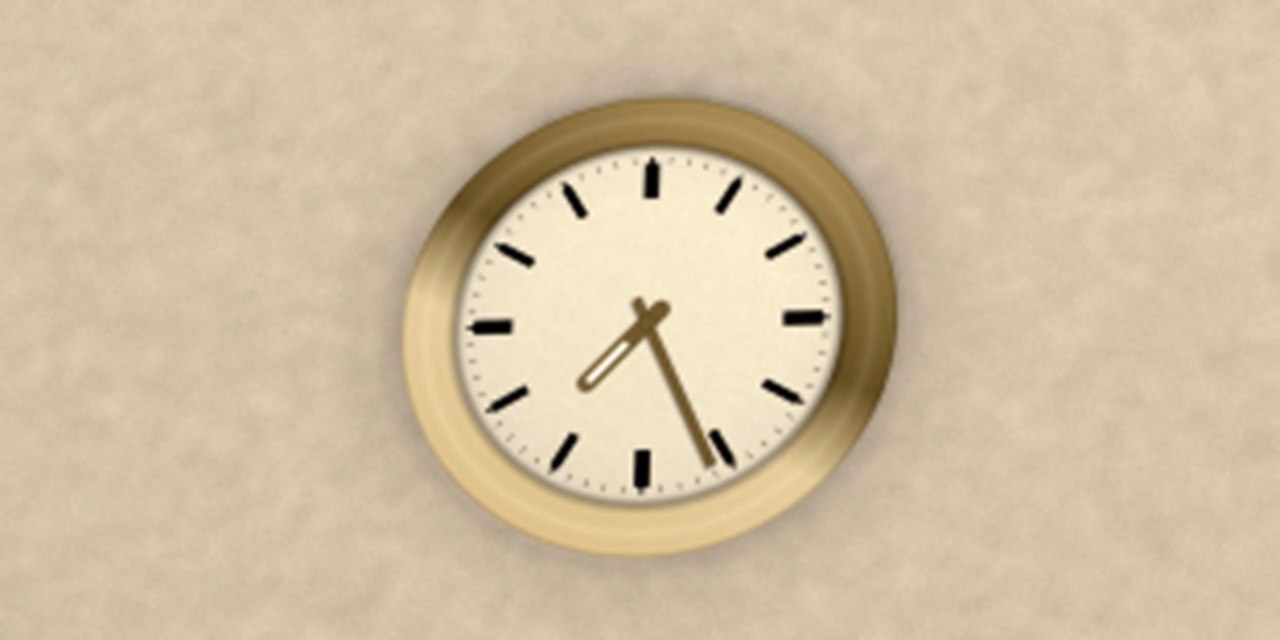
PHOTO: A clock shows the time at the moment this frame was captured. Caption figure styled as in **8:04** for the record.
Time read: **7:26**
